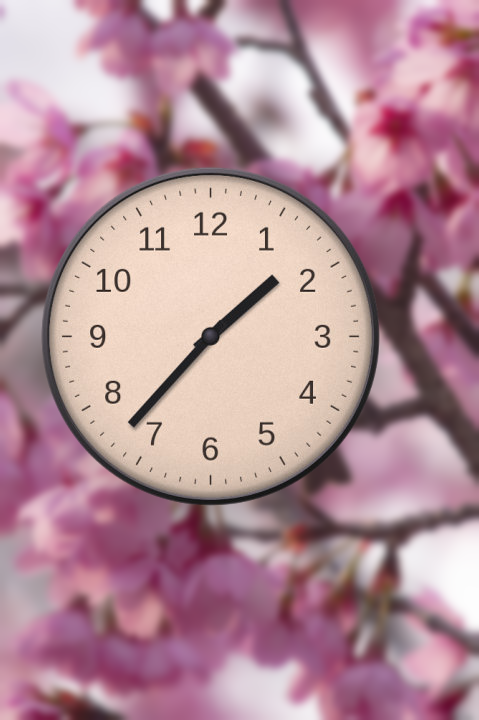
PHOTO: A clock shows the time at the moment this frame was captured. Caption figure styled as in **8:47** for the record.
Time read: **1:37**
